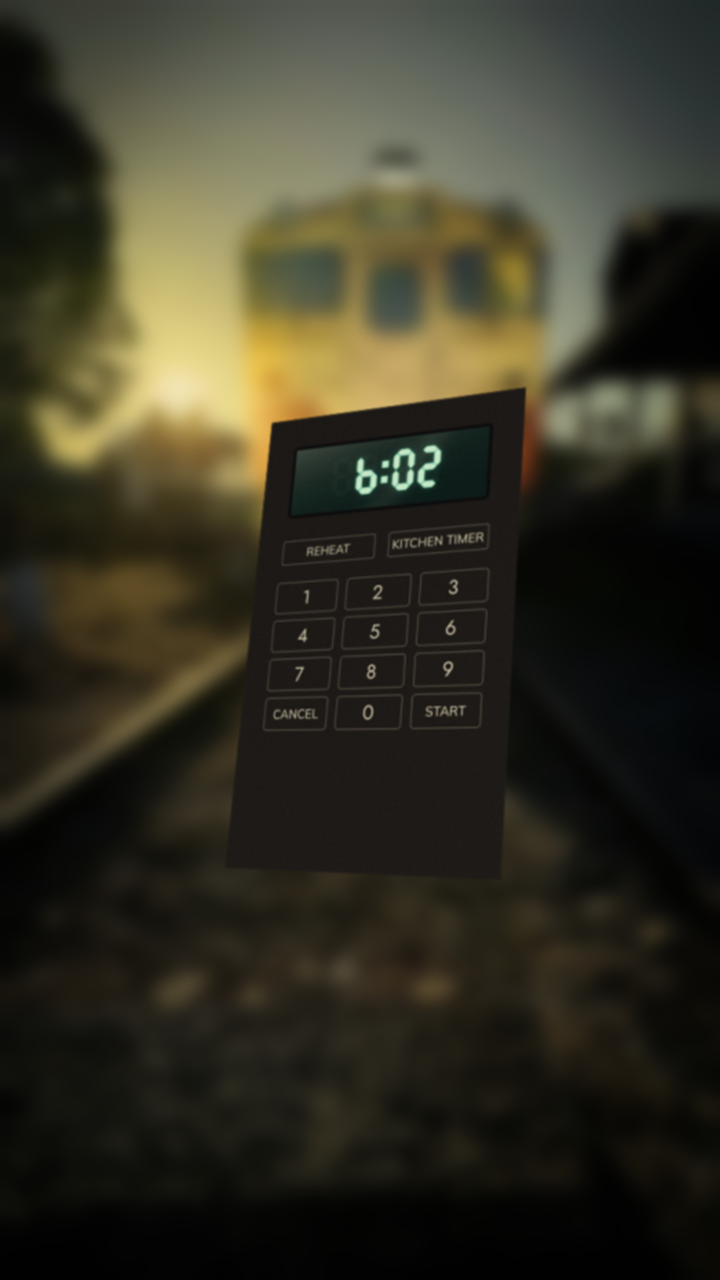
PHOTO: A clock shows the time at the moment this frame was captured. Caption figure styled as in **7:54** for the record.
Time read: **6:02**
